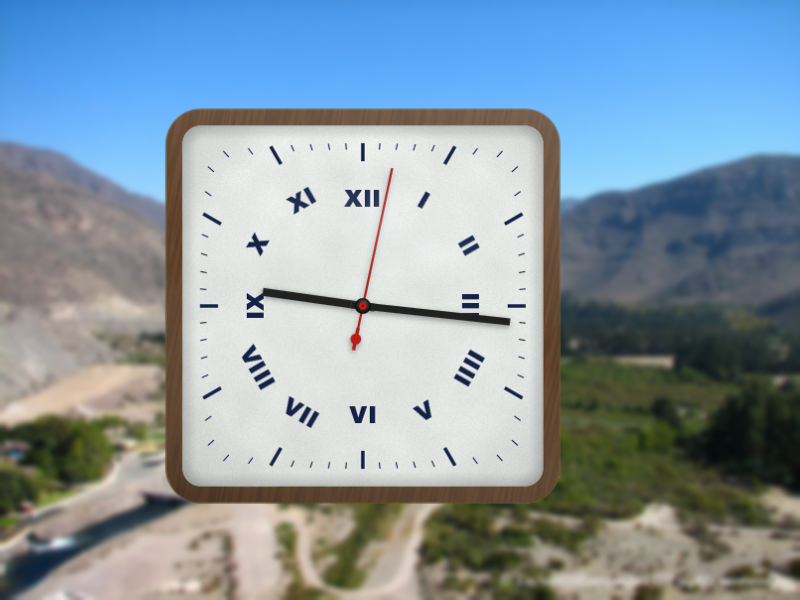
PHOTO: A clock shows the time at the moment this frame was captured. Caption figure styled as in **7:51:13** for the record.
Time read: **9:16:02**
